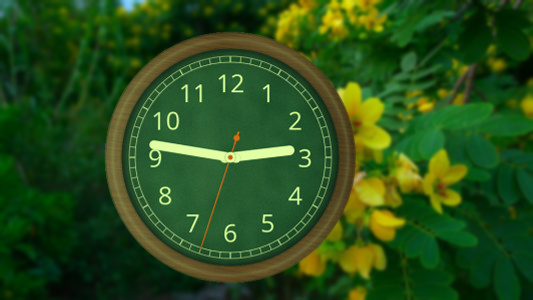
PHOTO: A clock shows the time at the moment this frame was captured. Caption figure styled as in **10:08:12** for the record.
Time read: **2:46:33**
